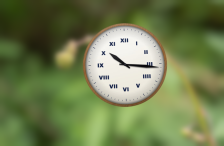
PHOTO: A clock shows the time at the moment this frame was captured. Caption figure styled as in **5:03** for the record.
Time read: **10:16**
